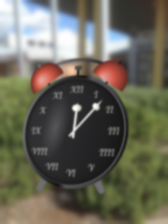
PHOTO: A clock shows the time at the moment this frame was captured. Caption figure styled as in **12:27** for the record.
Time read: **12:07**
